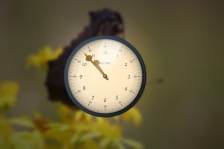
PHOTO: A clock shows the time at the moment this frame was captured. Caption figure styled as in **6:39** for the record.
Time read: **10:53**
